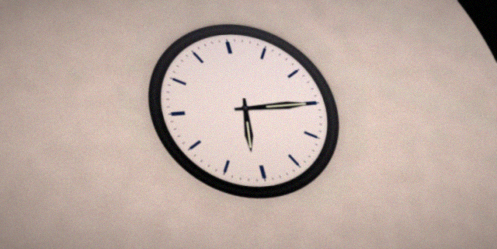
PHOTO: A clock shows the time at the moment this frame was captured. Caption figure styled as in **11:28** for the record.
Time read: **6:15**
